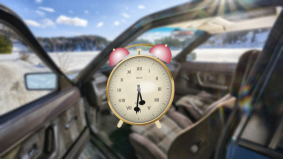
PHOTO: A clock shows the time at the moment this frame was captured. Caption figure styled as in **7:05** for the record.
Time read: **5:31**
